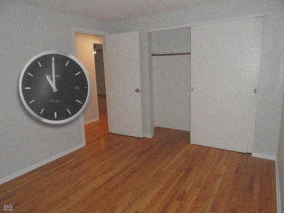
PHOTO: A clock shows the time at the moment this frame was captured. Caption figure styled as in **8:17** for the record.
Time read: **11:00**
